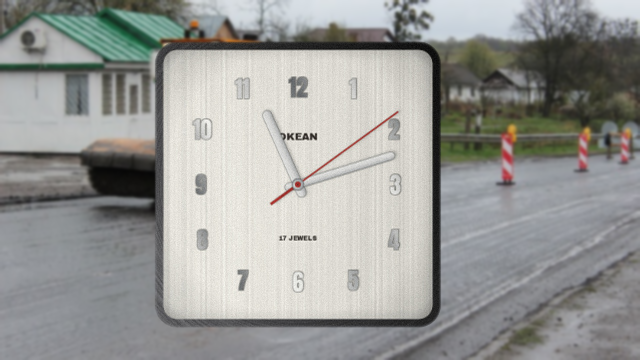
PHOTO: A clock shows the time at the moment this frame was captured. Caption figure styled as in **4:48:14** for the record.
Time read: **11:12:09**
